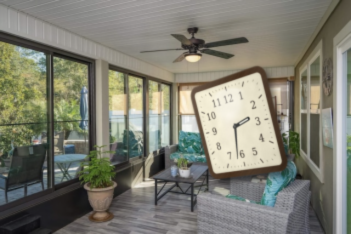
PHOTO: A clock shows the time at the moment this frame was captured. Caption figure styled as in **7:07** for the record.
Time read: **2:32**
